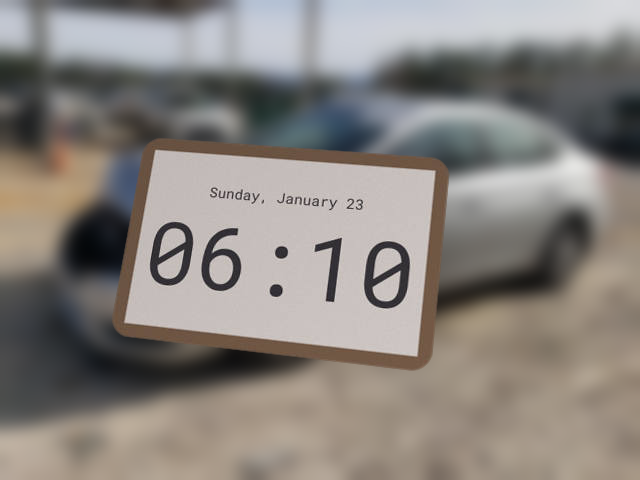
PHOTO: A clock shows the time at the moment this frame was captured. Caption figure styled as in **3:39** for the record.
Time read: **6:10**
